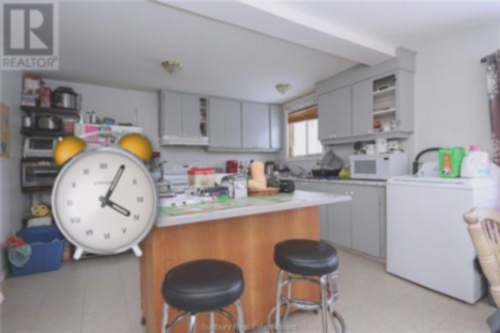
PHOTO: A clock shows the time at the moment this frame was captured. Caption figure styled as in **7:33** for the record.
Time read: **4:05**
